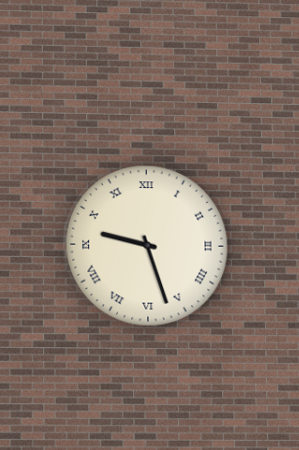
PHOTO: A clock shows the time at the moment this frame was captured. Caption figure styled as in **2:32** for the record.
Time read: **9:27**
